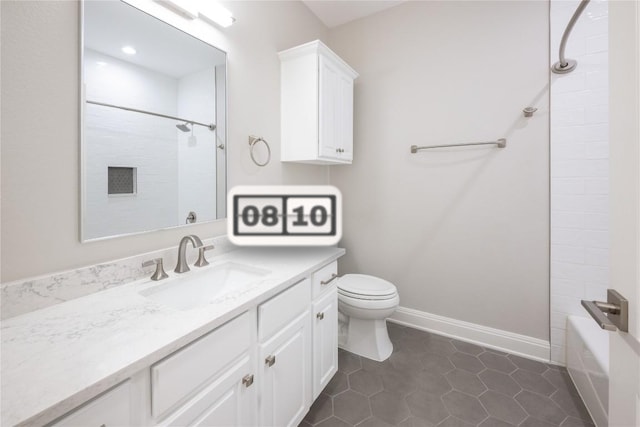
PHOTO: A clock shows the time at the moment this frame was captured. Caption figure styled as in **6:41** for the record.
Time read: **8:10**
